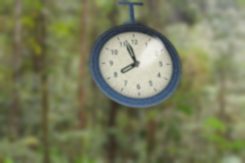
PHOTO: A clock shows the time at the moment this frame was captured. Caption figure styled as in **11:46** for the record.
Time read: **7:57**
